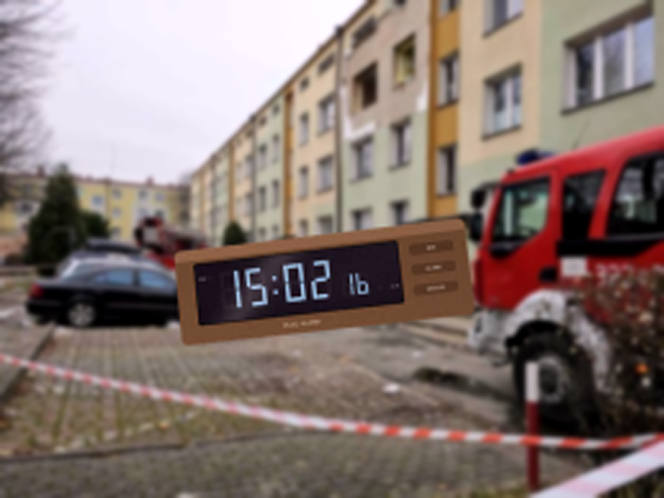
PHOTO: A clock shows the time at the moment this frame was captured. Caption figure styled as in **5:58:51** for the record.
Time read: **15:02:16**
